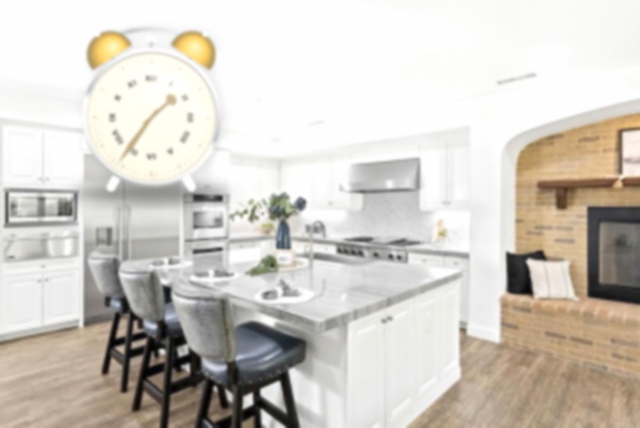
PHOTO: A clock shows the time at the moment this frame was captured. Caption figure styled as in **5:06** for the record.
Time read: **1:36**
